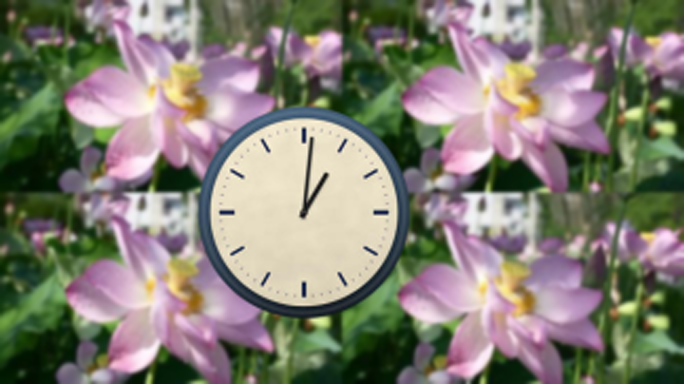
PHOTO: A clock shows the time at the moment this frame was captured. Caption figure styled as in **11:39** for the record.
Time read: **1:01**
